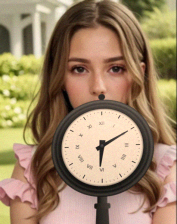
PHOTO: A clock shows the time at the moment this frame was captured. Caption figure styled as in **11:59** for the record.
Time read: **6:10**
